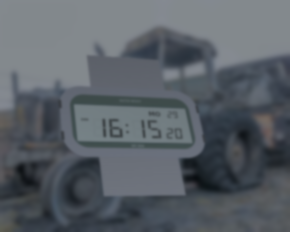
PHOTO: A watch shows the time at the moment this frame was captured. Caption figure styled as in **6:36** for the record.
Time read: **16:15**
